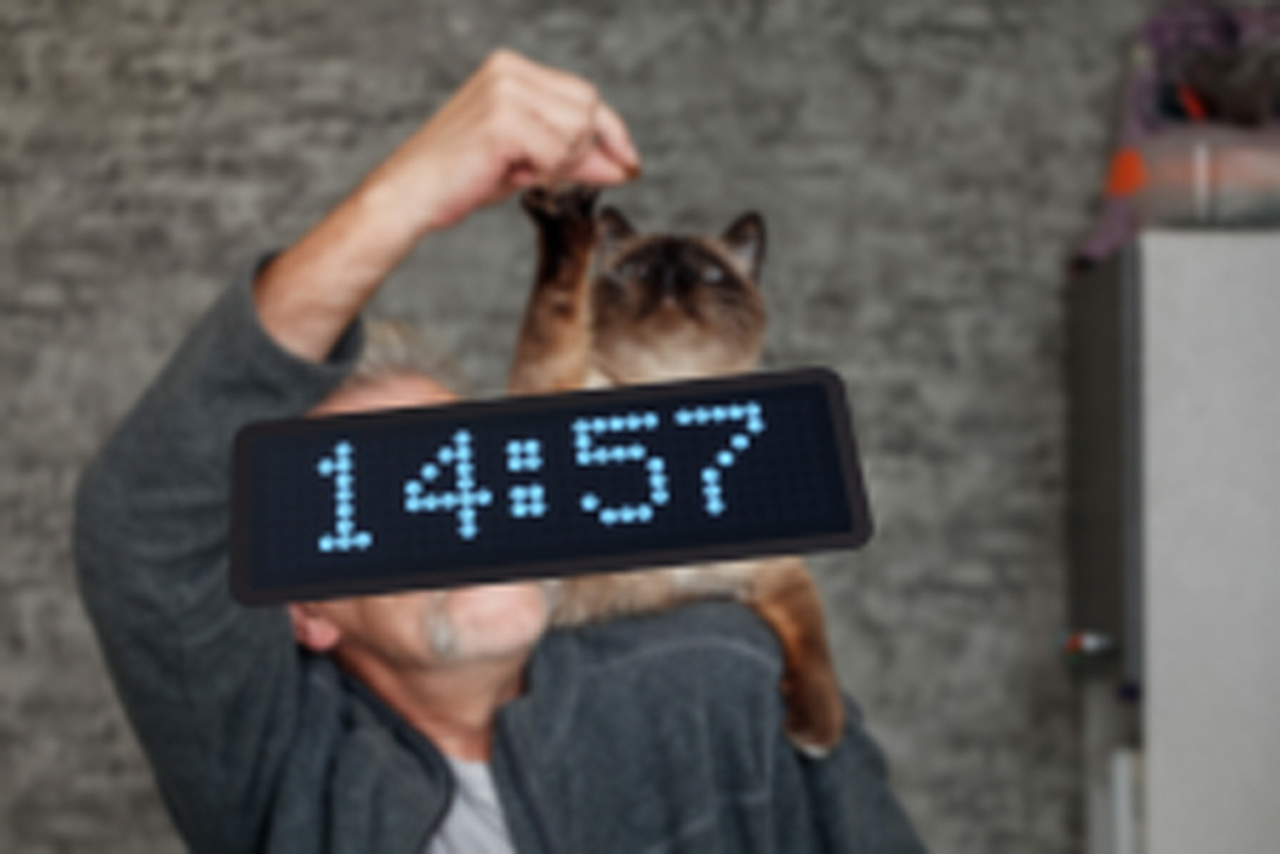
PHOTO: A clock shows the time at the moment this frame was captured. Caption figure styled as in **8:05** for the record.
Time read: **14:57**
